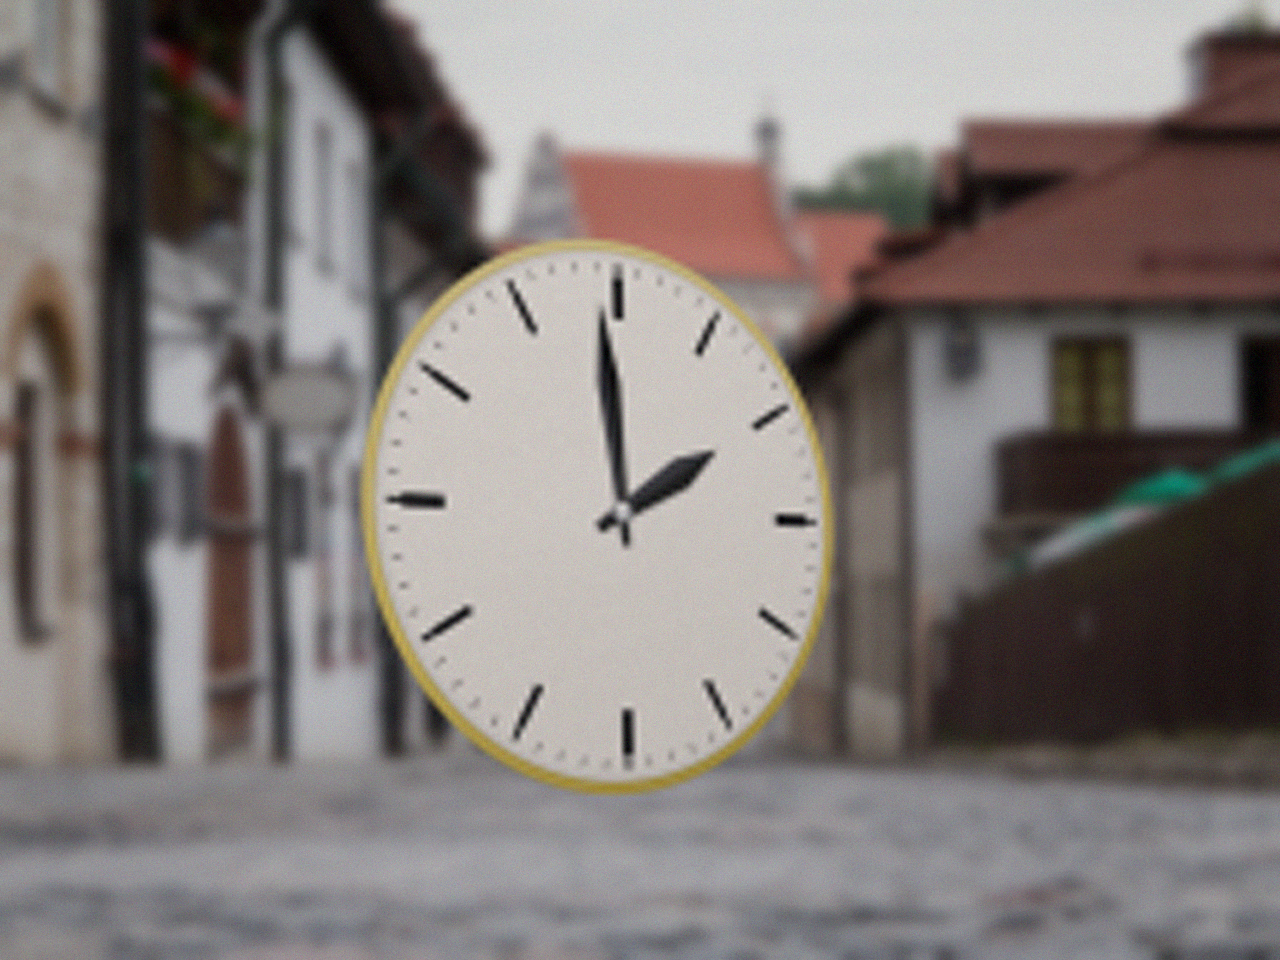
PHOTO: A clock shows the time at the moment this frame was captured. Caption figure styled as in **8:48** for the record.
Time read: **1:59**
